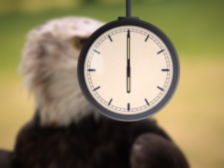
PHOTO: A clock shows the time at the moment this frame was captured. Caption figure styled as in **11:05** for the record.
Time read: **6:00**
